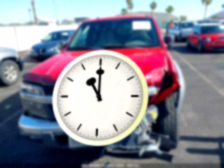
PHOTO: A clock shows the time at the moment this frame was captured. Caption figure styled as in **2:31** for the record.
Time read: **11:00**
